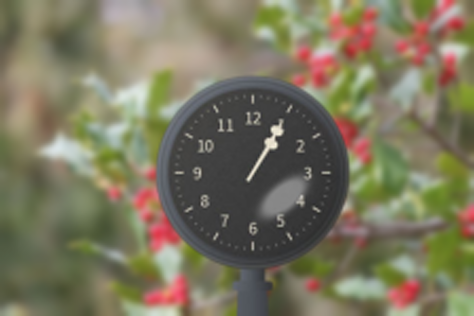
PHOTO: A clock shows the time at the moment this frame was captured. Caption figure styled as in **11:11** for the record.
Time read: **1:05**
